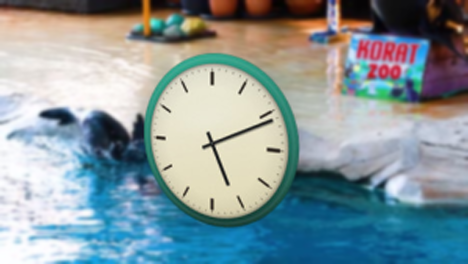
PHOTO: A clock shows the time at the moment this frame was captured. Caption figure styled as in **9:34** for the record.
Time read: **5:11**
